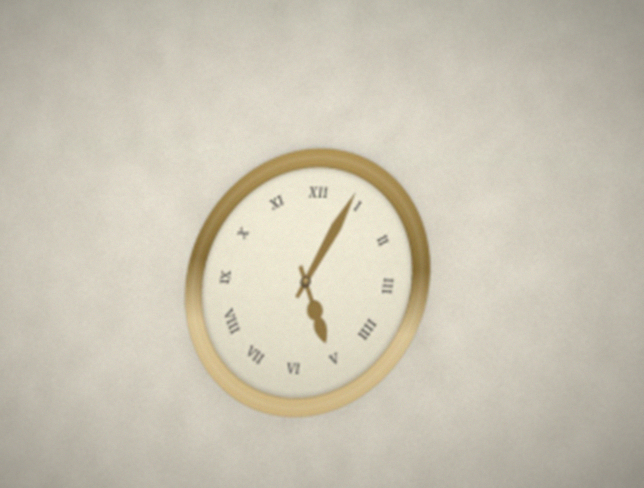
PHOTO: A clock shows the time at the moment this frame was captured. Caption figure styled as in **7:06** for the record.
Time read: **5:04**
